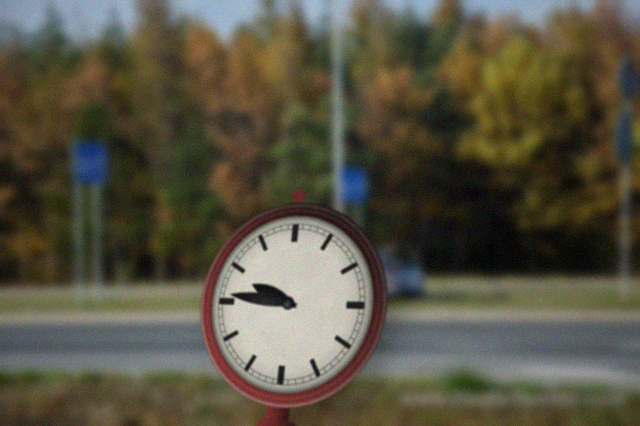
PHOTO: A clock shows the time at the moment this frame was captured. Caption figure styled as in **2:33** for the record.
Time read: **9:46**
